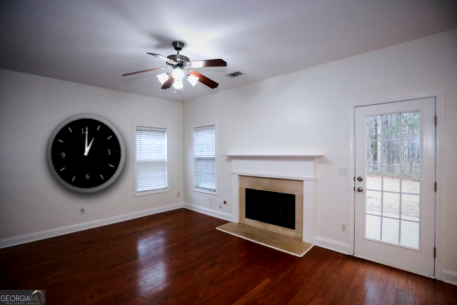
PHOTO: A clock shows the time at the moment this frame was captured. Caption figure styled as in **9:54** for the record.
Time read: **1:01**
